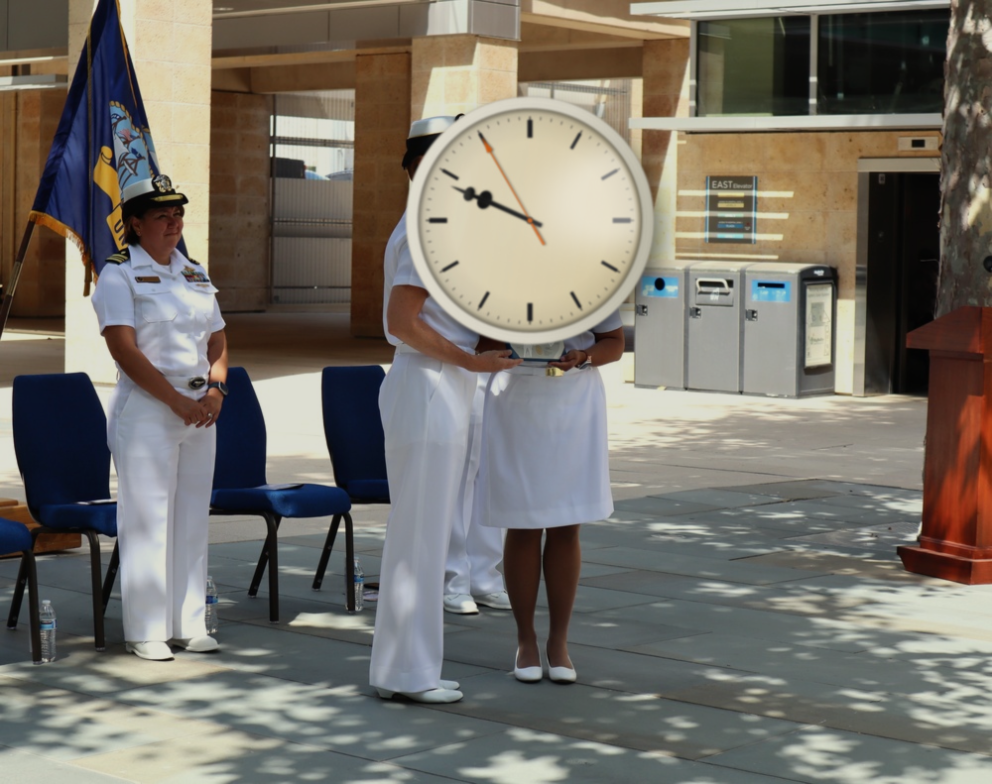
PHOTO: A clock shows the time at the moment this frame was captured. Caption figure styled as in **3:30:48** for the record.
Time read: **9:48:55**
